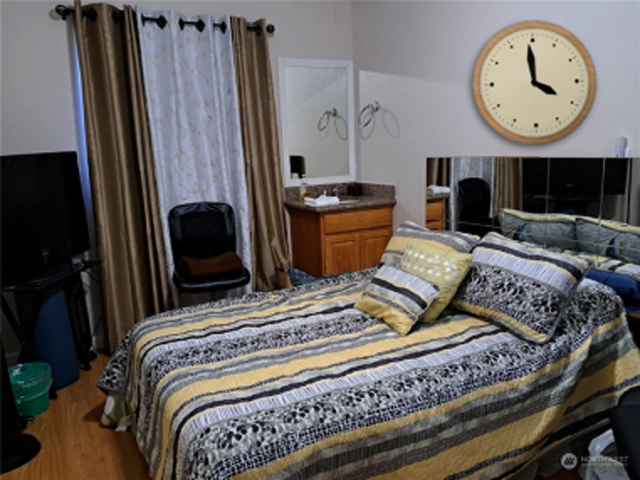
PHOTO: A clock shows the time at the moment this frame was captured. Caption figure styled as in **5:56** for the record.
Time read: **3:59**
